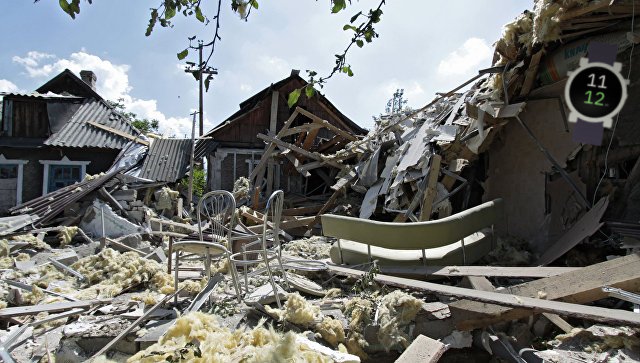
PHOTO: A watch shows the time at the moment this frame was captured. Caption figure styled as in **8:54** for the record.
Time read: **11:12**
